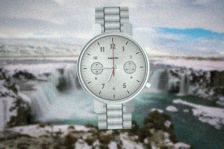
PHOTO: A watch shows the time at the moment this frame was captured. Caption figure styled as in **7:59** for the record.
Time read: **6:45**
